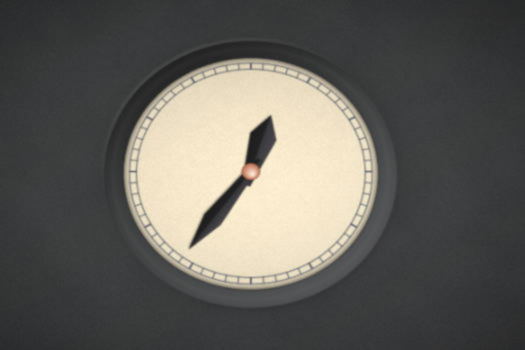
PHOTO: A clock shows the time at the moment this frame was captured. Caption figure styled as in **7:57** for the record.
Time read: **12:36**
